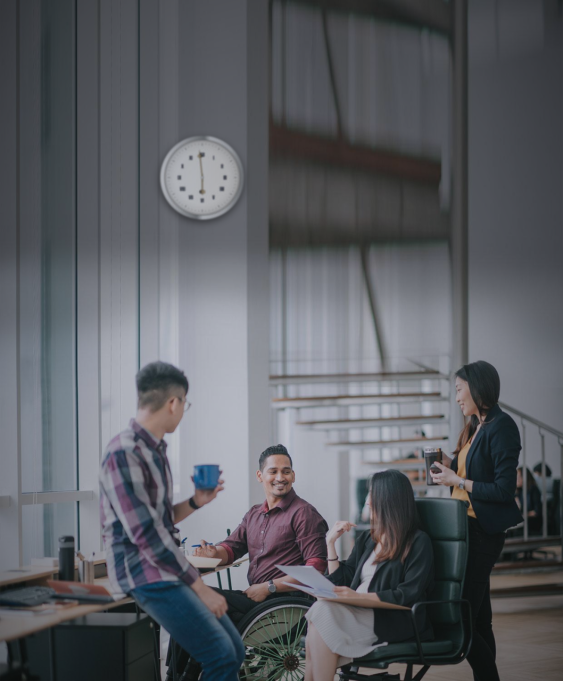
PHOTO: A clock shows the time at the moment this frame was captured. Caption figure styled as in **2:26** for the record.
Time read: **5:59**
